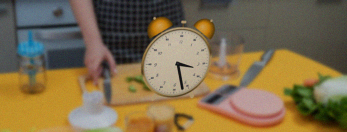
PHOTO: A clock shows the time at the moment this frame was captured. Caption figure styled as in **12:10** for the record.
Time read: **3:27**
